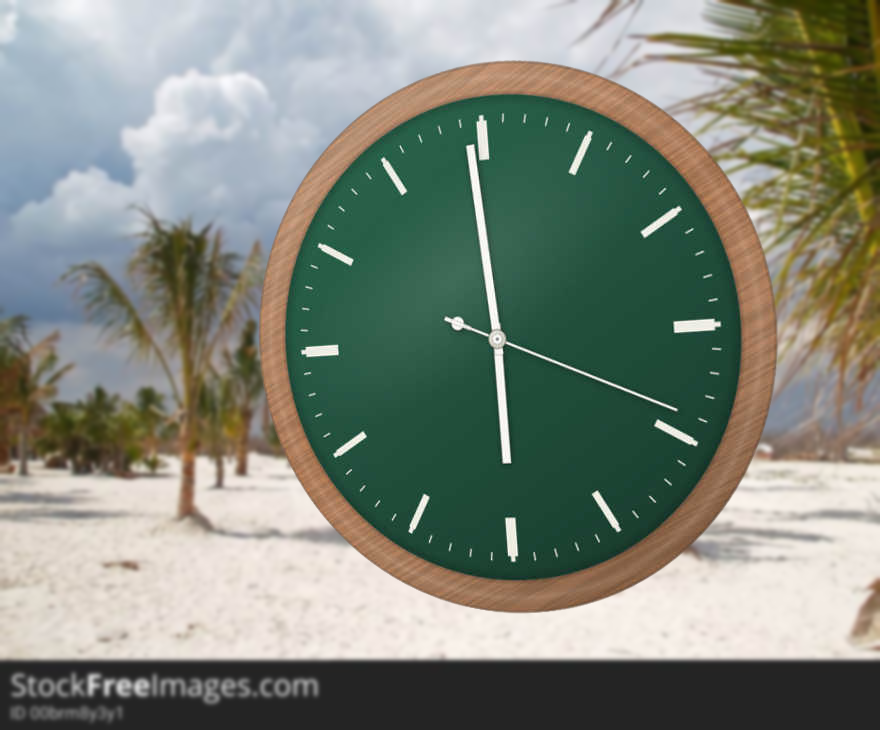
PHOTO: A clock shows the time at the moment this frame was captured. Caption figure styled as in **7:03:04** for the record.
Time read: **5:59:19**
